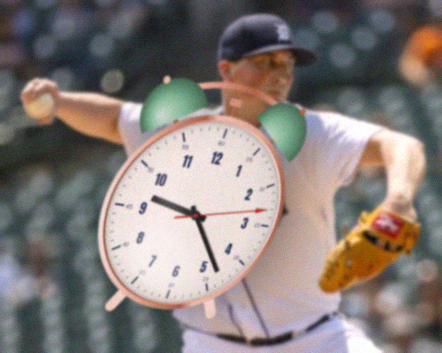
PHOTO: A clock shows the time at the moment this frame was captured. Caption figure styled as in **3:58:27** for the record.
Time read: **9:23:13**
